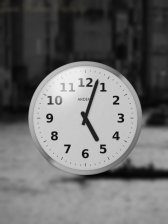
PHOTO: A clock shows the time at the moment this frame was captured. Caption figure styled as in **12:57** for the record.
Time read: **5:03**
